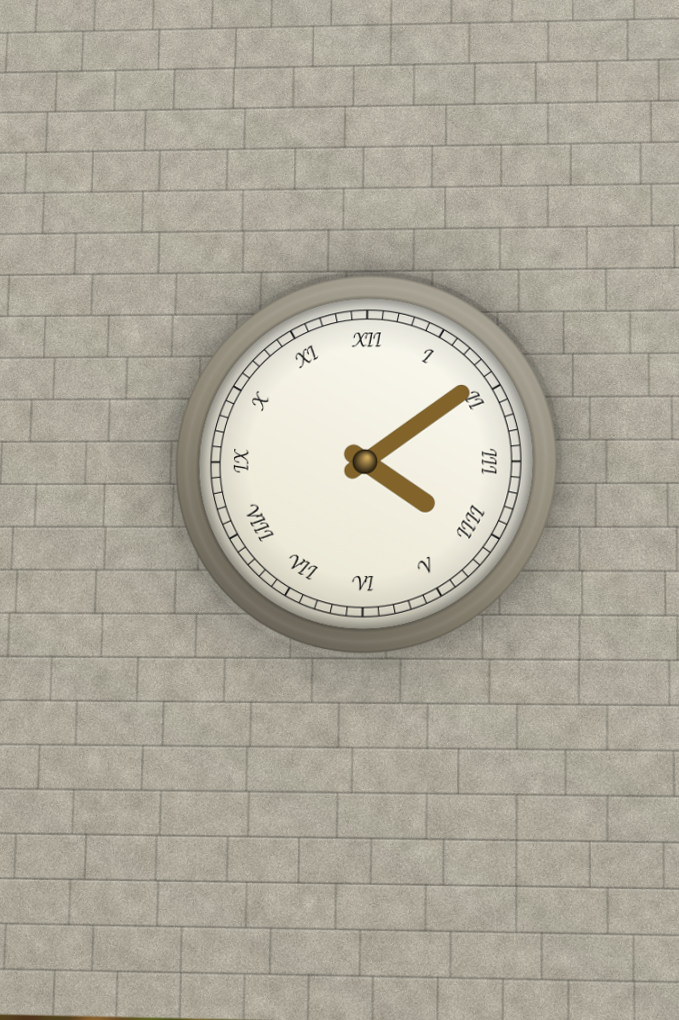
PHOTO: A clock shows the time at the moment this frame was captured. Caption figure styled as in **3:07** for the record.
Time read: **4:09**
